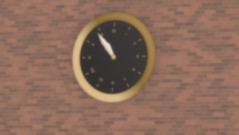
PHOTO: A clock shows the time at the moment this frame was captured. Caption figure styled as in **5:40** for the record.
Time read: **10:54**
